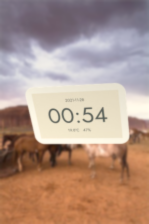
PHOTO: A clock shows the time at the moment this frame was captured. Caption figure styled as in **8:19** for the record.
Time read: **0:54**
